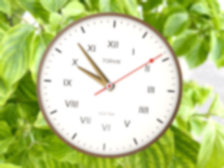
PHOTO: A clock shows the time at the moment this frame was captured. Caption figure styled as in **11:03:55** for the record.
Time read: **9:53:09**
